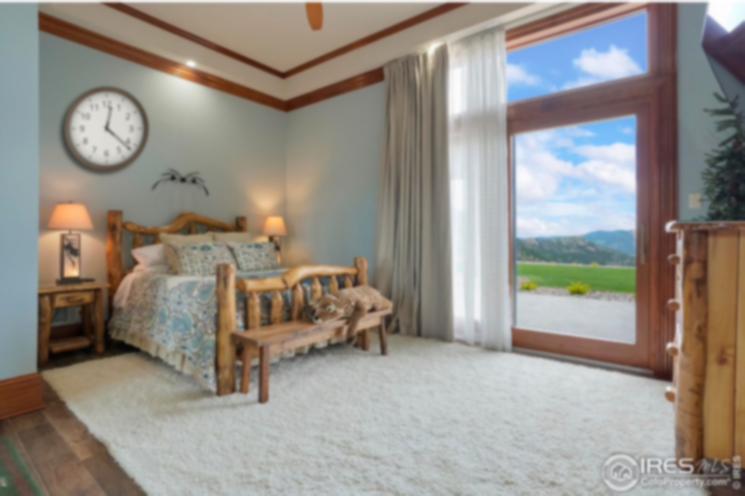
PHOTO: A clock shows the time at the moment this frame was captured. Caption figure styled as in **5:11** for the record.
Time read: **12:22**
